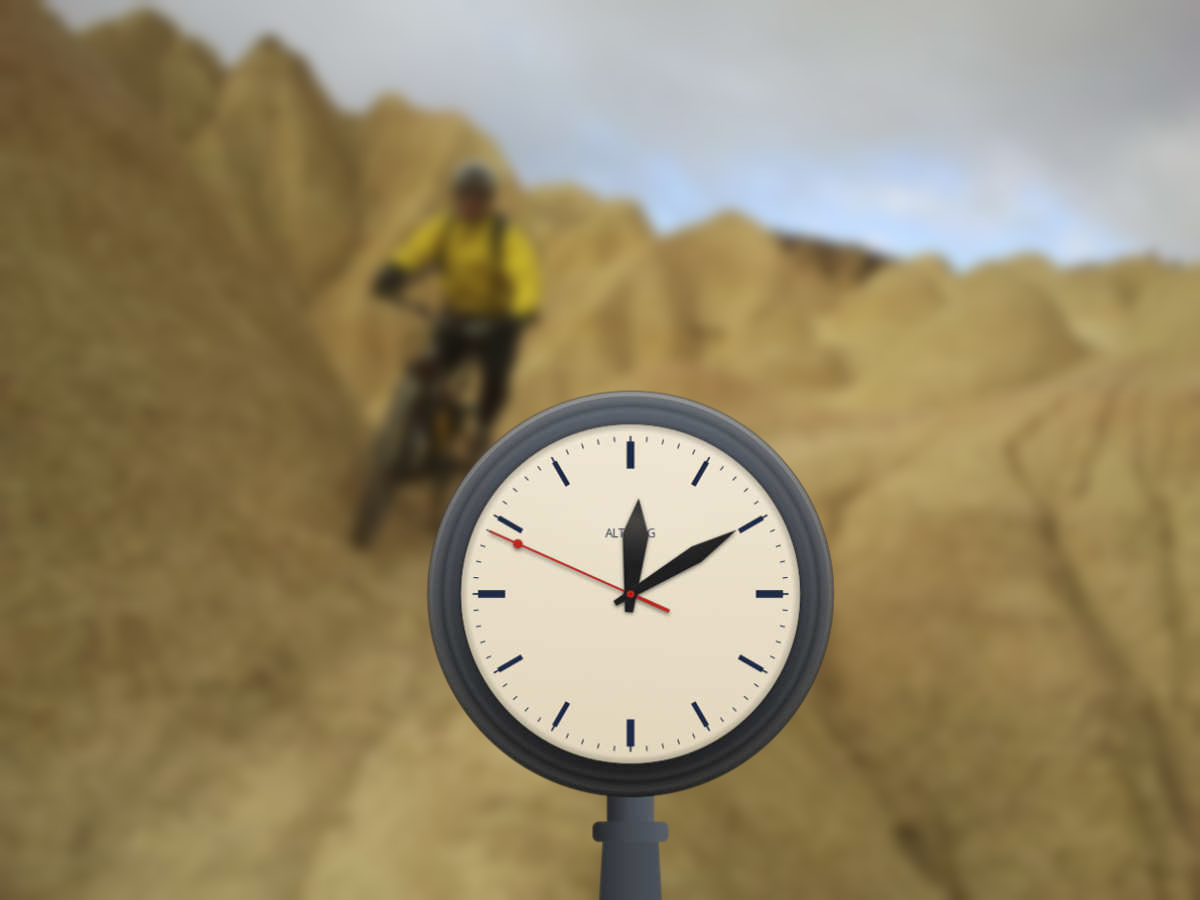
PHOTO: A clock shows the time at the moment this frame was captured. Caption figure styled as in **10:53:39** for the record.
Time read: **12:09:49**
